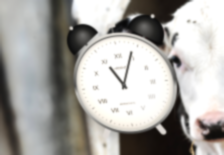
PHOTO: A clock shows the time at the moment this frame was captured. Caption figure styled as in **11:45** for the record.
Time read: **11:04**
